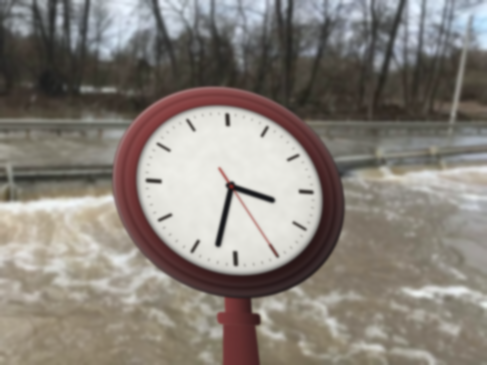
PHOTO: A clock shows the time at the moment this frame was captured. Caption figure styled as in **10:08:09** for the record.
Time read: **3:32:25**
